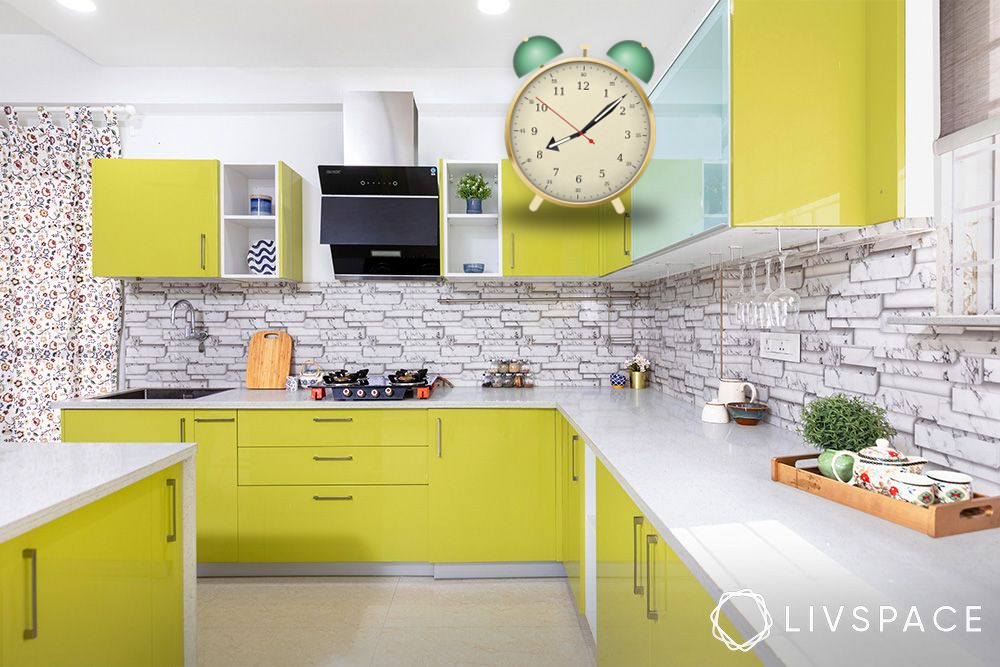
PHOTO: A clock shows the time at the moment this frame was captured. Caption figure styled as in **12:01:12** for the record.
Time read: **8:07:51**
